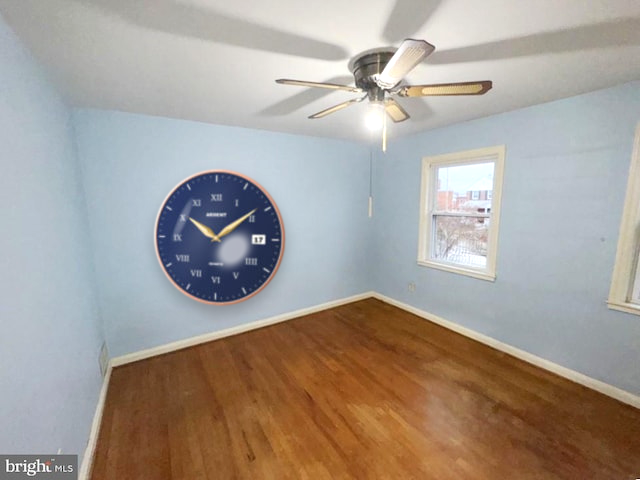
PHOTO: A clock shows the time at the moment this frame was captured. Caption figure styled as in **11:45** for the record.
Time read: **10:09**
